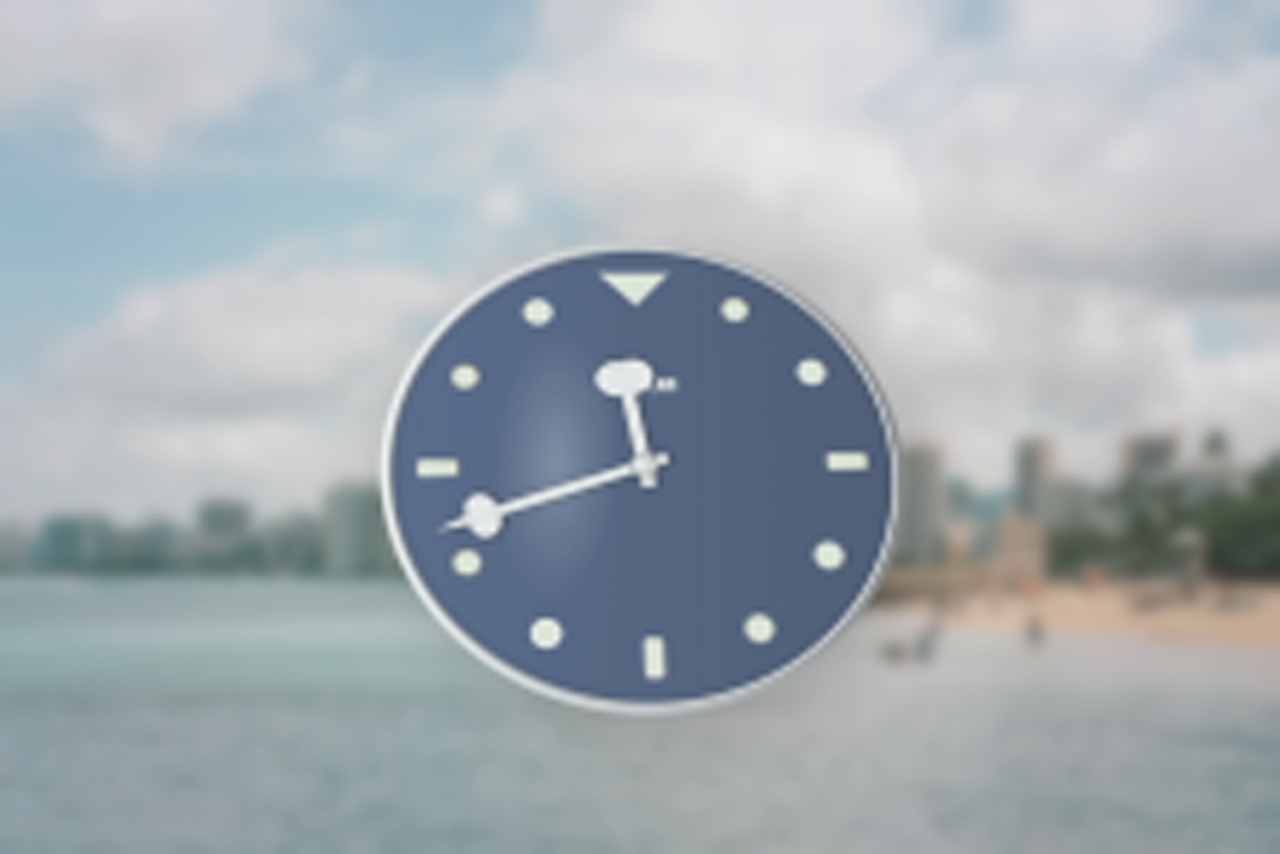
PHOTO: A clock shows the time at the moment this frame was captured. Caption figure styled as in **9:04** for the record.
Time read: **11:42**
